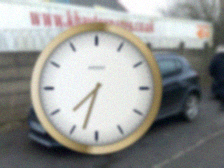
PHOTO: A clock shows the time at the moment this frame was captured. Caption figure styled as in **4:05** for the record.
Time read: **7:33**
